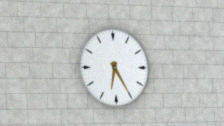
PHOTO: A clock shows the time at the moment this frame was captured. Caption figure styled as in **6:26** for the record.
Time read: **6:25**
